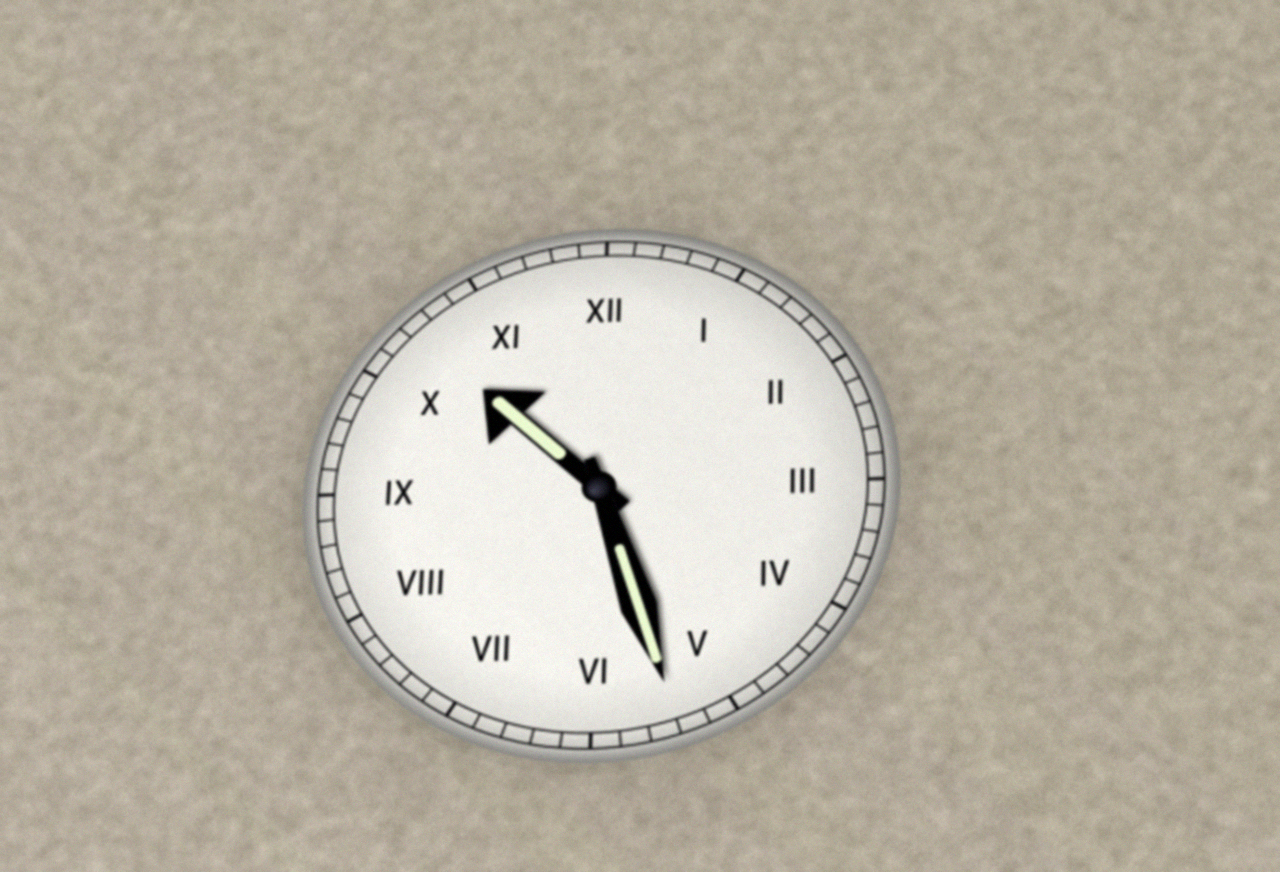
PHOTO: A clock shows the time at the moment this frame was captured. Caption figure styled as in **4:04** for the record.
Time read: **10:27**
